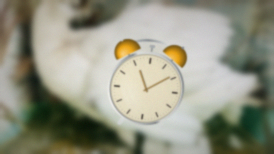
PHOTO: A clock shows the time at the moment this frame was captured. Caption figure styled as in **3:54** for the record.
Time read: **11:09**
